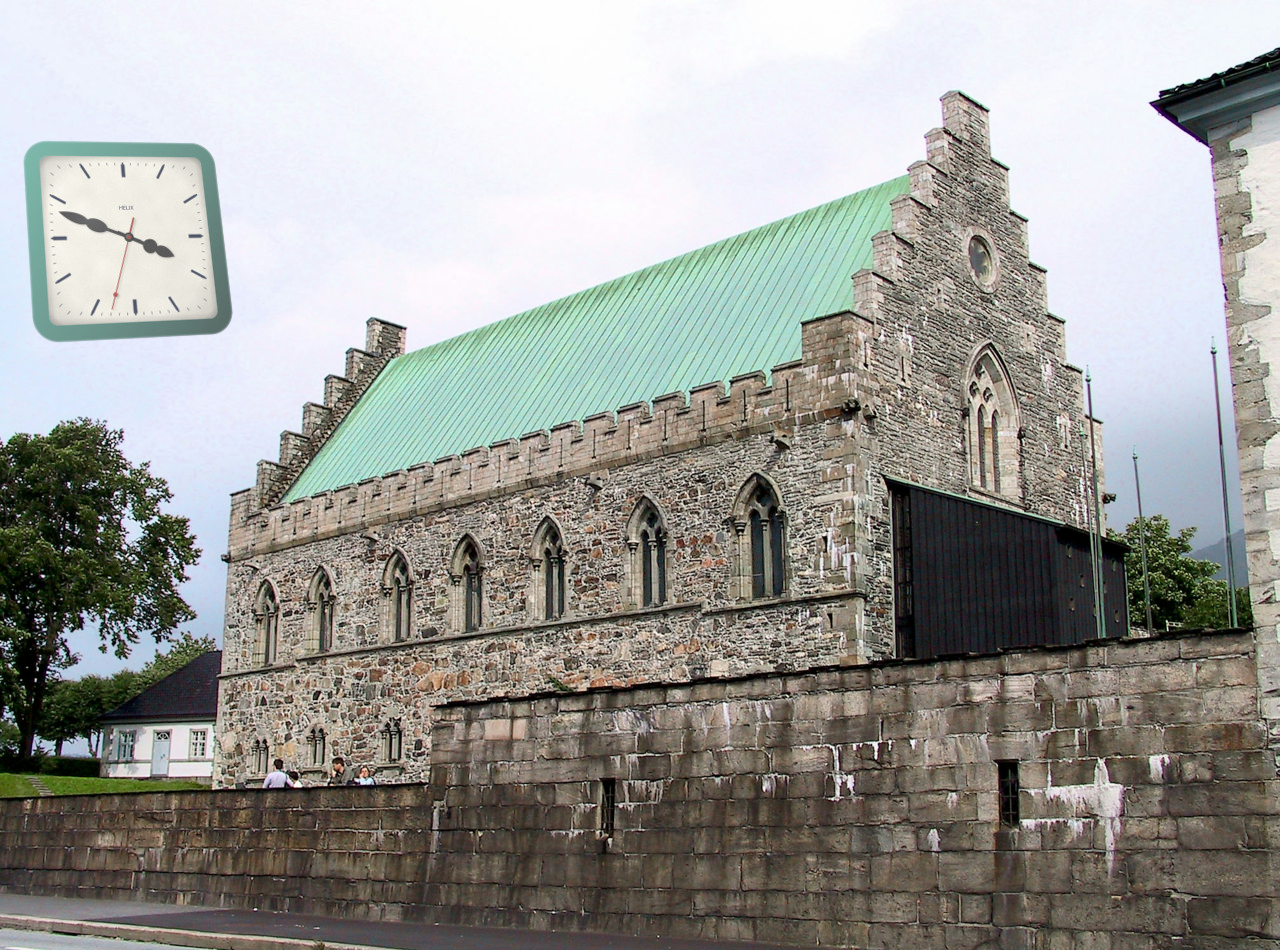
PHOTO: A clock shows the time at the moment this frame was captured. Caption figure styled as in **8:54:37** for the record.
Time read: **3:48:33**
